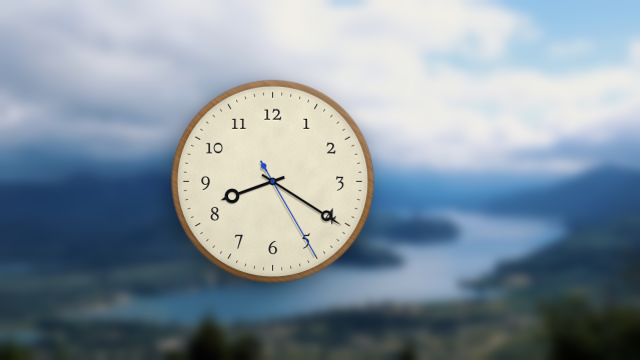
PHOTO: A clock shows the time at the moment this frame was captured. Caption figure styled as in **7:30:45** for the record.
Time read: **8:20:25**
